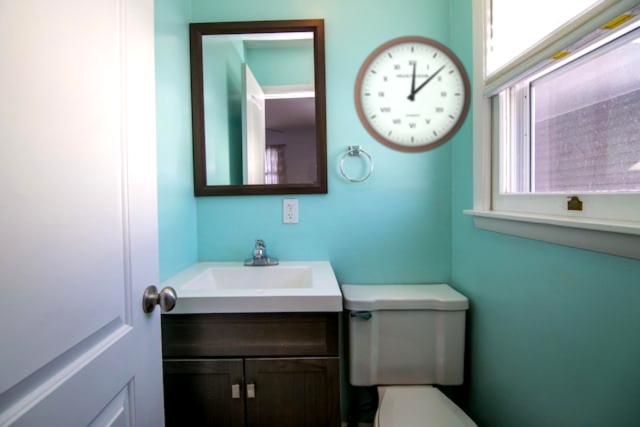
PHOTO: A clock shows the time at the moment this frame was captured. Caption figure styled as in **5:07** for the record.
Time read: **12:08**
